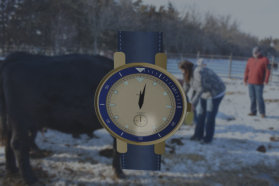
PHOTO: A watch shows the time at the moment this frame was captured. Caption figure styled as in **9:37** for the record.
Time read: **12:02**
